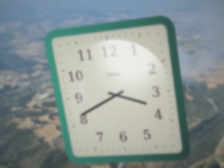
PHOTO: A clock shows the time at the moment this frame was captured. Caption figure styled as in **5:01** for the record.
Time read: **3:41**
